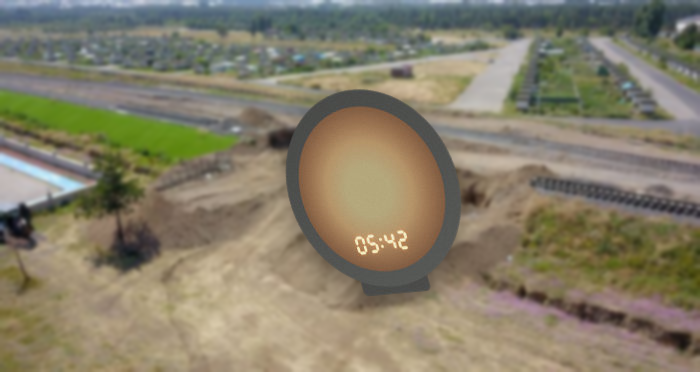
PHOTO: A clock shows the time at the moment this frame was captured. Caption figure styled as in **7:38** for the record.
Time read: **5:42**
